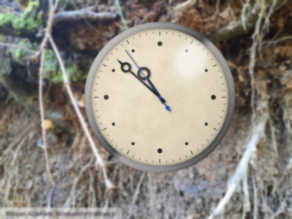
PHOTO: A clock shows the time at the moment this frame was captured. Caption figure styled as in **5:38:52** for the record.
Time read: **10:51:54**
